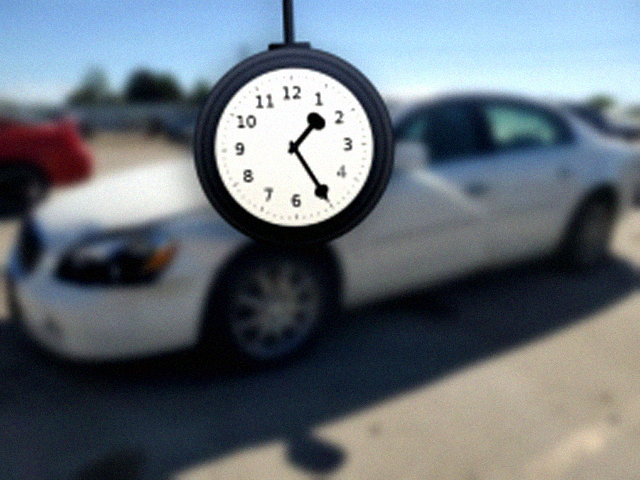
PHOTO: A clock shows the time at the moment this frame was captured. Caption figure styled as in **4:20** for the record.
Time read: **1:25**
